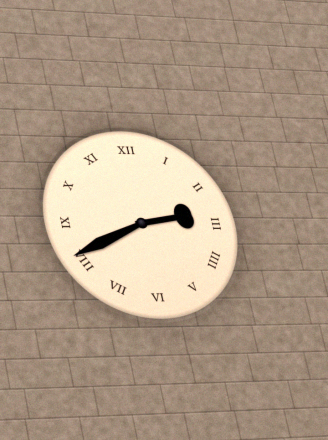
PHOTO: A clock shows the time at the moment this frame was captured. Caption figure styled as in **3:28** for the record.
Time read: **2:41**
